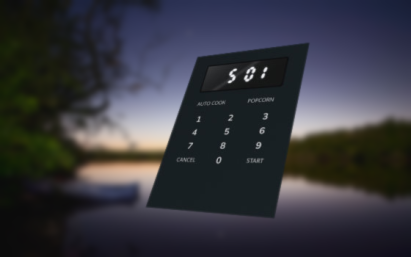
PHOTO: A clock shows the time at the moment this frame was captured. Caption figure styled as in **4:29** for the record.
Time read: **5:01**
